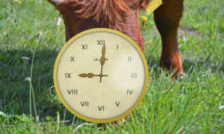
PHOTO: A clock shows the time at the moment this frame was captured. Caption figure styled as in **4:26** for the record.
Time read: **9:01**
